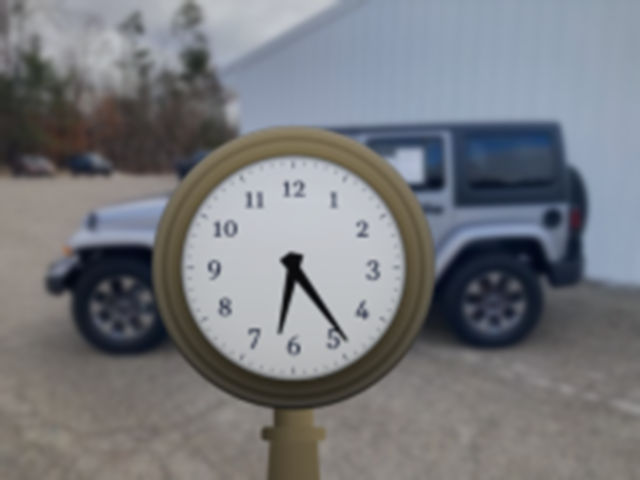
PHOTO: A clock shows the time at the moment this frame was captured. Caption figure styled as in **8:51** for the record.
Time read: **6:24**
